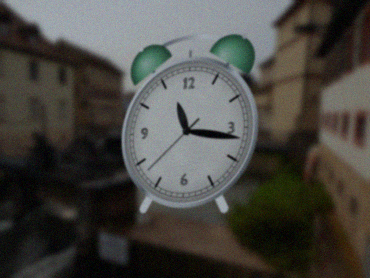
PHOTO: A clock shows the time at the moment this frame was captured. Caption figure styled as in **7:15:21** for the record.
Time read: **11:16:38**
